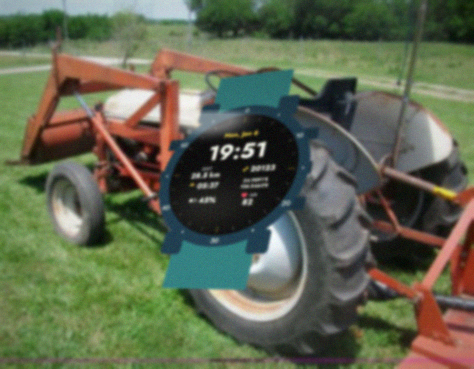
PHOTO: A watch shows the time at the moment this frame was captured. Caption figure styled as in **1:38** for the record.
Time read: **19:51**
